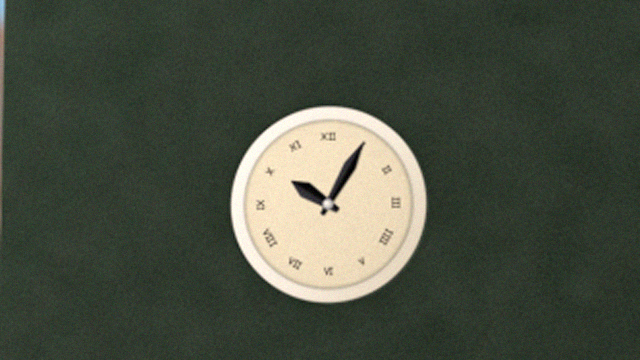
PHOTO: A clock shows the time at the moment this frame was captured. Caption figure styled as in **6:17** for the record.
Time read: **10:05**
